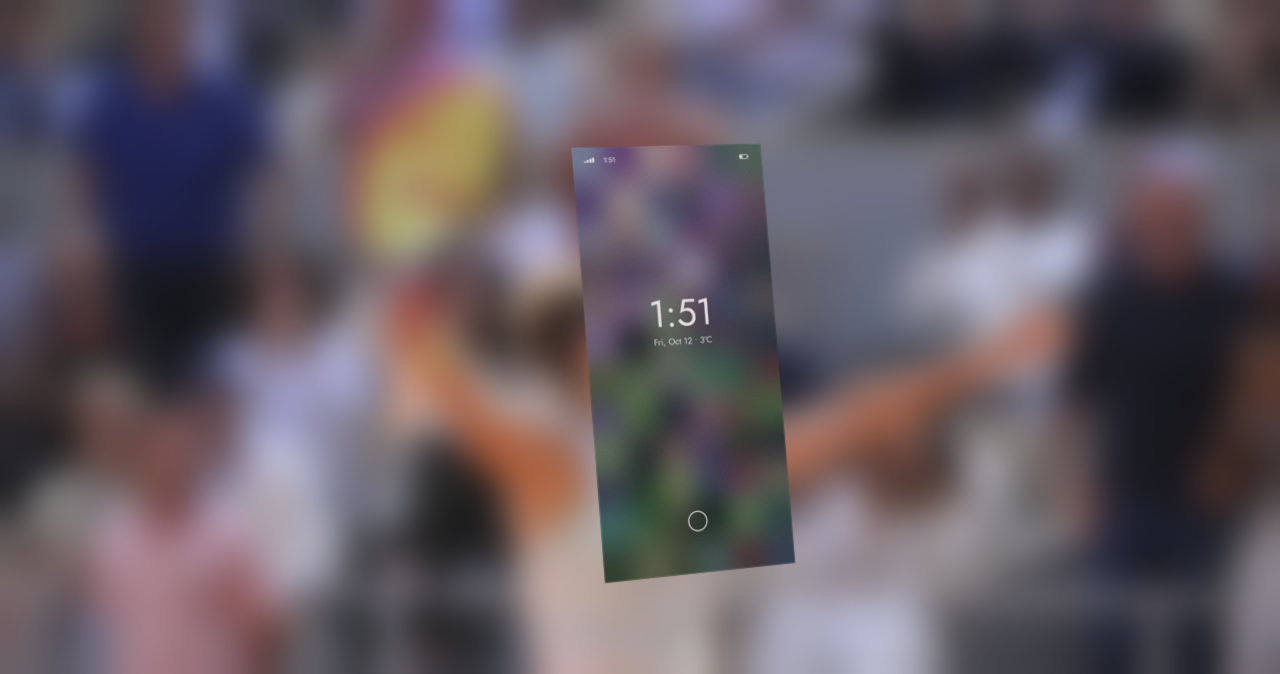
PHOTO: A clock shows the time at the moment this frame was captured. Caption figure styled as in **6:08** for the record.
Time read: **1:51**
